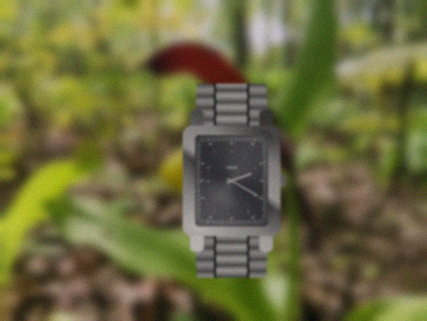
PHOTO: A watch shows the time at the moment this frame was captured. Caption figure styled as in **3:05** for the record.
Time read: **2:20**
